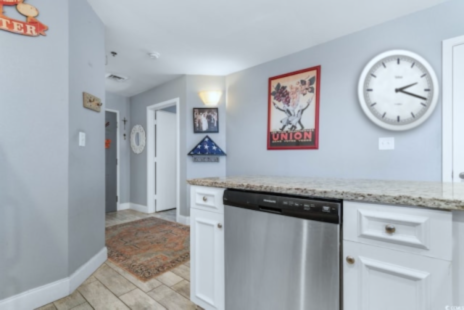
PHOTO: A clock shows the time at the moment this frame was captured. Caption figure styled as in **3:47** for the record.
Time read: **2:18**
